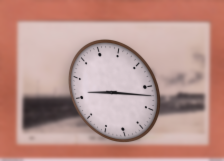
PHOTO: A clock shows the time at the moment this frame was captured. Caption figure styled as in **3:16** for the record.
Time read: **9:17**
